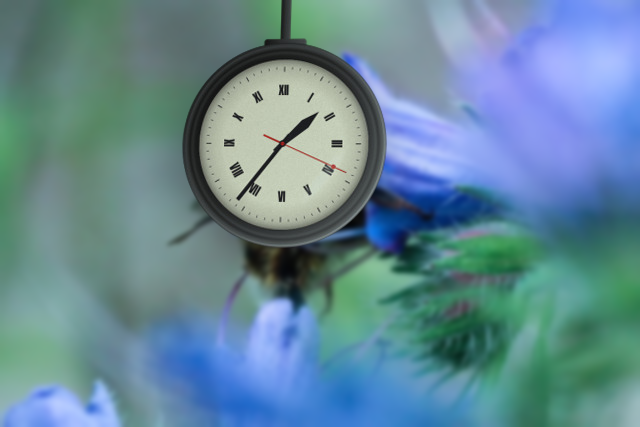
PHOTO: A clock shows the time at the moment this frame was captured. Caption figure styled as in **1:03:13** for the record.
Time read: **1:36:19**
